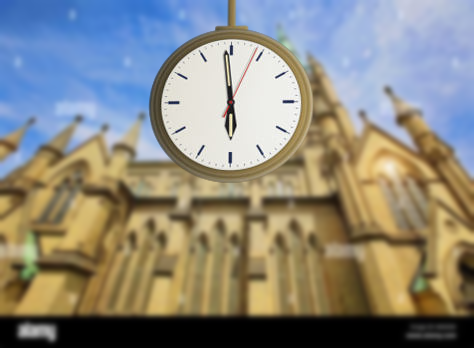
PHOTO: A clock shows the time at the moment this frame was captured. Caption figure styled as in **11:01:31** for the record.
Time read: **5:59:04**
